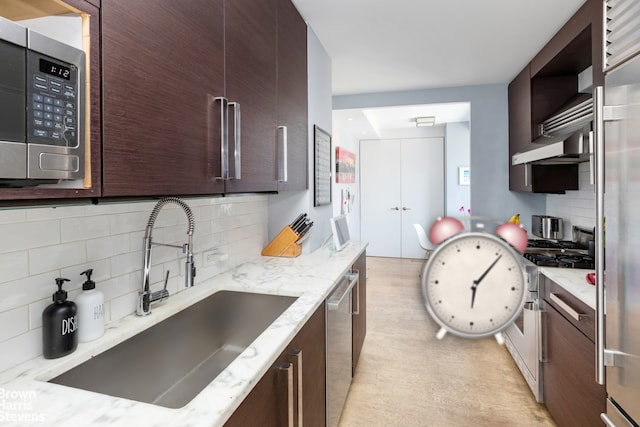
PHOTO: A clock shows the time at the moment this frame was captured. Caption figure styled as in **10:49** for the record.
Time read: **6:06**
